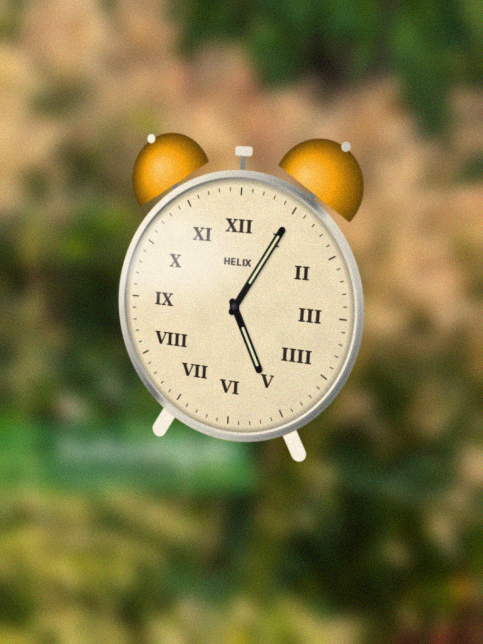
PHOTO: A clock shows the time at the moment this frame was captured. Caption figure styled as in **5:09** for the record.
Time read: **5:05**
